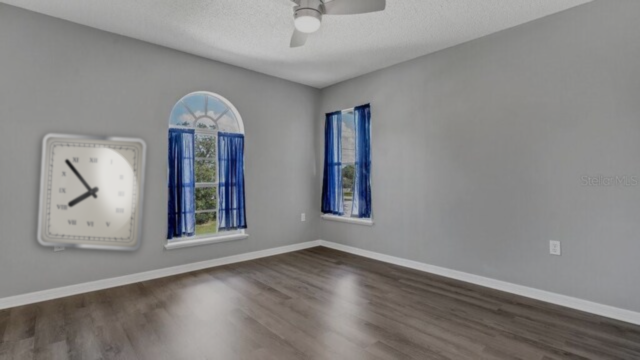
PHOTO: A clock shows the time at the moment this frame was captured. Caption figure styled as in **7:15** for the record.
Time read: **7:53**
